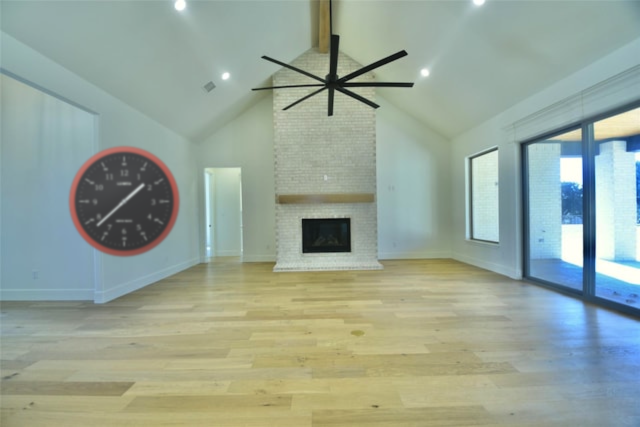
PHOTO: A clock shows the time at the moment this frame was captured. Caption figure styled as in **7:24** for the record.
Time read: **1:38**
